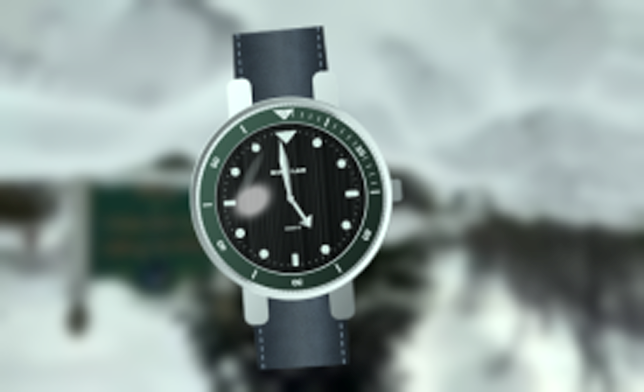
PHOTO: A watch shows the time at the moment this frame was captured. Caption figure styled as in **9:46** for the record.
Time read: **4:59**
